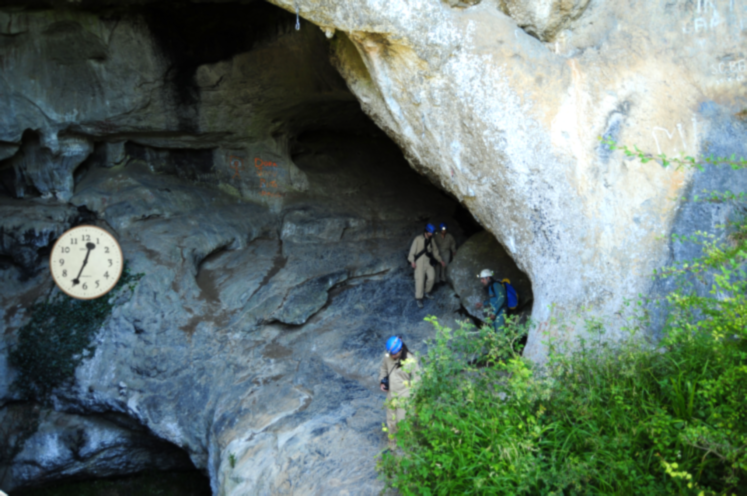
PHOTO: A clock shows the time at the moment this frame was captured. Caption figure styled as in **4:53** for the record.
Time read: **12:34**
